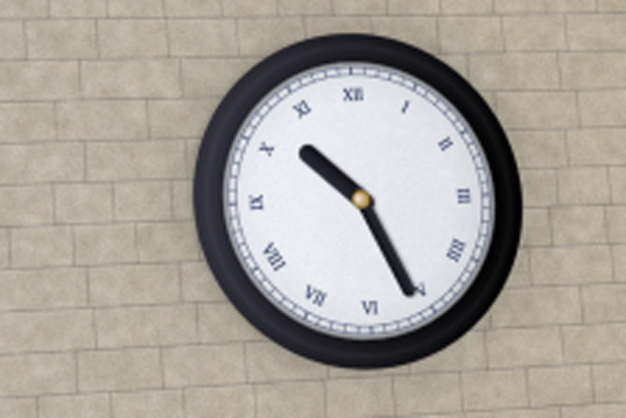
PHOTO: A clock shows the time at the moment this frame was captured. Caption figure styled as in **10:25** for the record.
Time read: **10:26**
